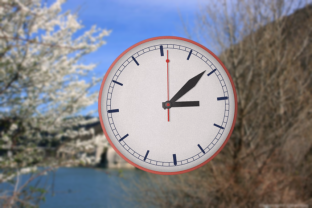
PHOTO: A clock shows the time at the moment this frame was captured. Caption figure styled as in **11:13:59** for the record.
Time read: **3:09:01**
